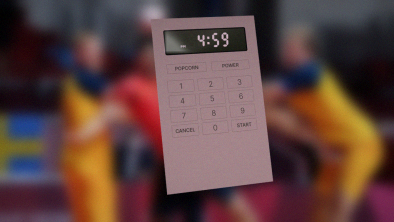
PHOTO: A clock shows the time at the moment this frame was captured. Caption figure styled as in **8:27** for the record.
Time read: **4:59**
